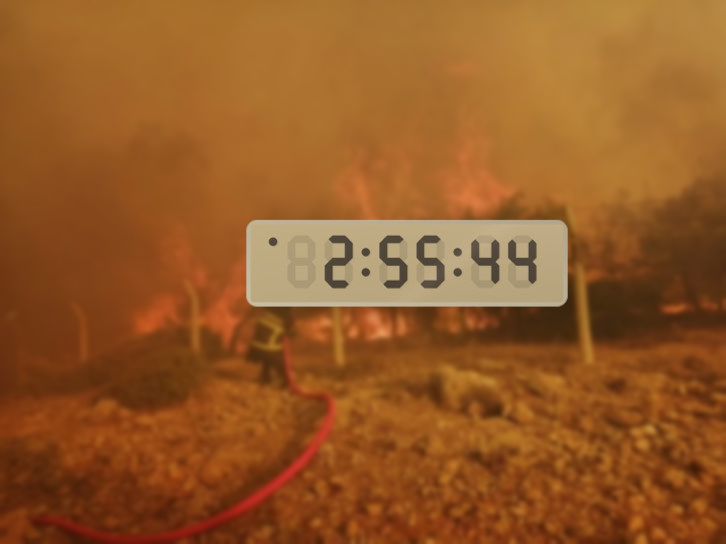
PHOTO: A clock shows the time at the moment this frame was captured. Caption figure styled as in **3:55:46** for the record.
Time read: **2:55:44**
